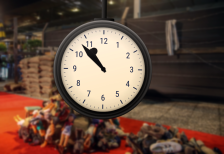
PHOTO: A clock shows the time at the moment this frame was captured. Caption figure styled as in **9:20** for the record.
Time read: **10:53**
